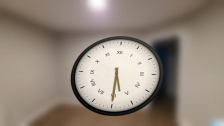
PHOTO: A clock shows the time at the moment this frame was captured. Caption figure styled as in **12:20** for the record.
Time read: **5:30**
